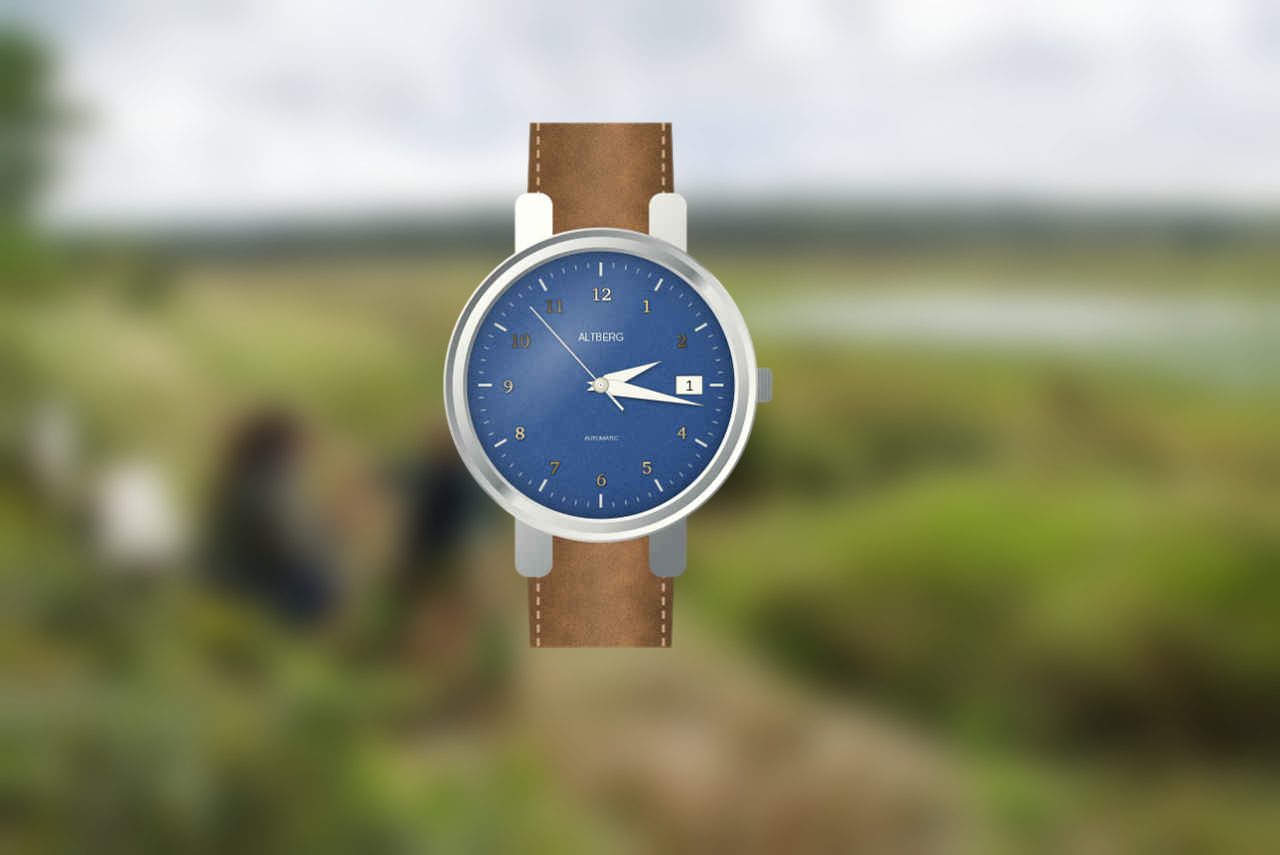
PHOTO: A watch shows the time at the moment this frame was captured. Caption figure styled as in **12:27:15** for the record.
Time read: **2:16:53**
